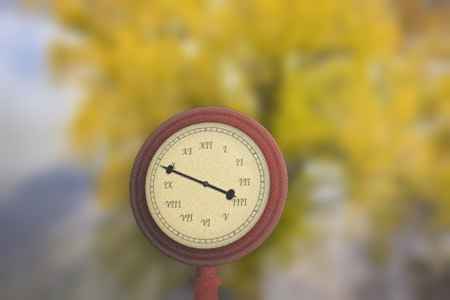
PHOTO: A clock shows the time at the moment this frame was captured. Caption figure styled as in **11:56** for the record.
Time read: **3:49**
